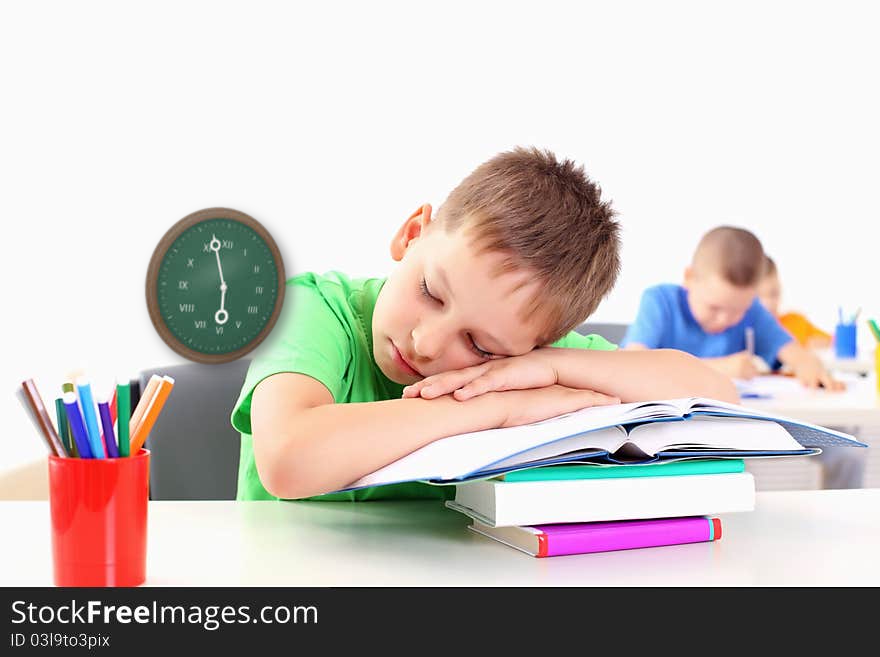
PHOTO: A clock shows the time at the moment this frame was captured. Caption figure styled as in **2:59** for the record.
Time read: **5:57**
